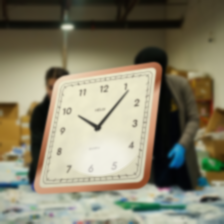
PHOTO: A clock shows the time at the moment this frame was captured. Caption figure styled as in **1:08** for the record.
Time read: **10:06**
